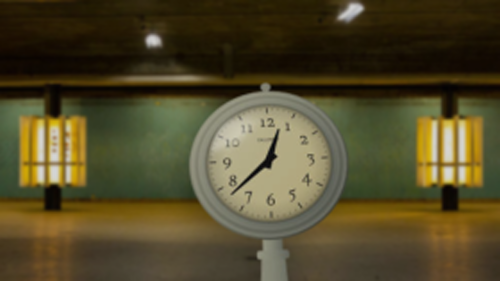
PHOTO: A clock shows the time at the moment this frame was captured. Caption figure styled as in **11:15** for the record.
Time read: **12:38**
